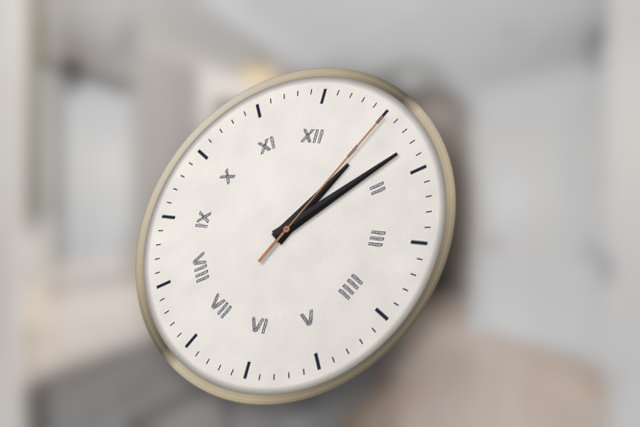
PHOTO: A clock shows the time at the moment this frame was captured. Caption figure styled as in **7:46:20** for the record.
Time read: **1:08:05**
